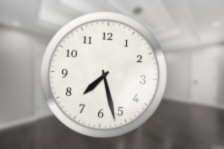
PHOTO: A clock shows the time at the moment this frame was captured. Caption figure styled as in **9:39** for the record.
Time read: **7:27**
